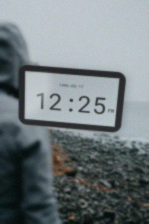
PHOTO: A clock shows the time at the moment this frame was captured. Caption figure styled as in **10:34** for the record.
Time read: **12:25**
